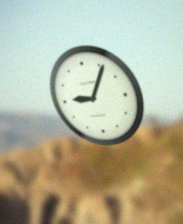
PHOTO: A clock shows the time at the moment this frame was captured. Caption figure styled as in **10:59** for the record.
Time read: **9:06**
